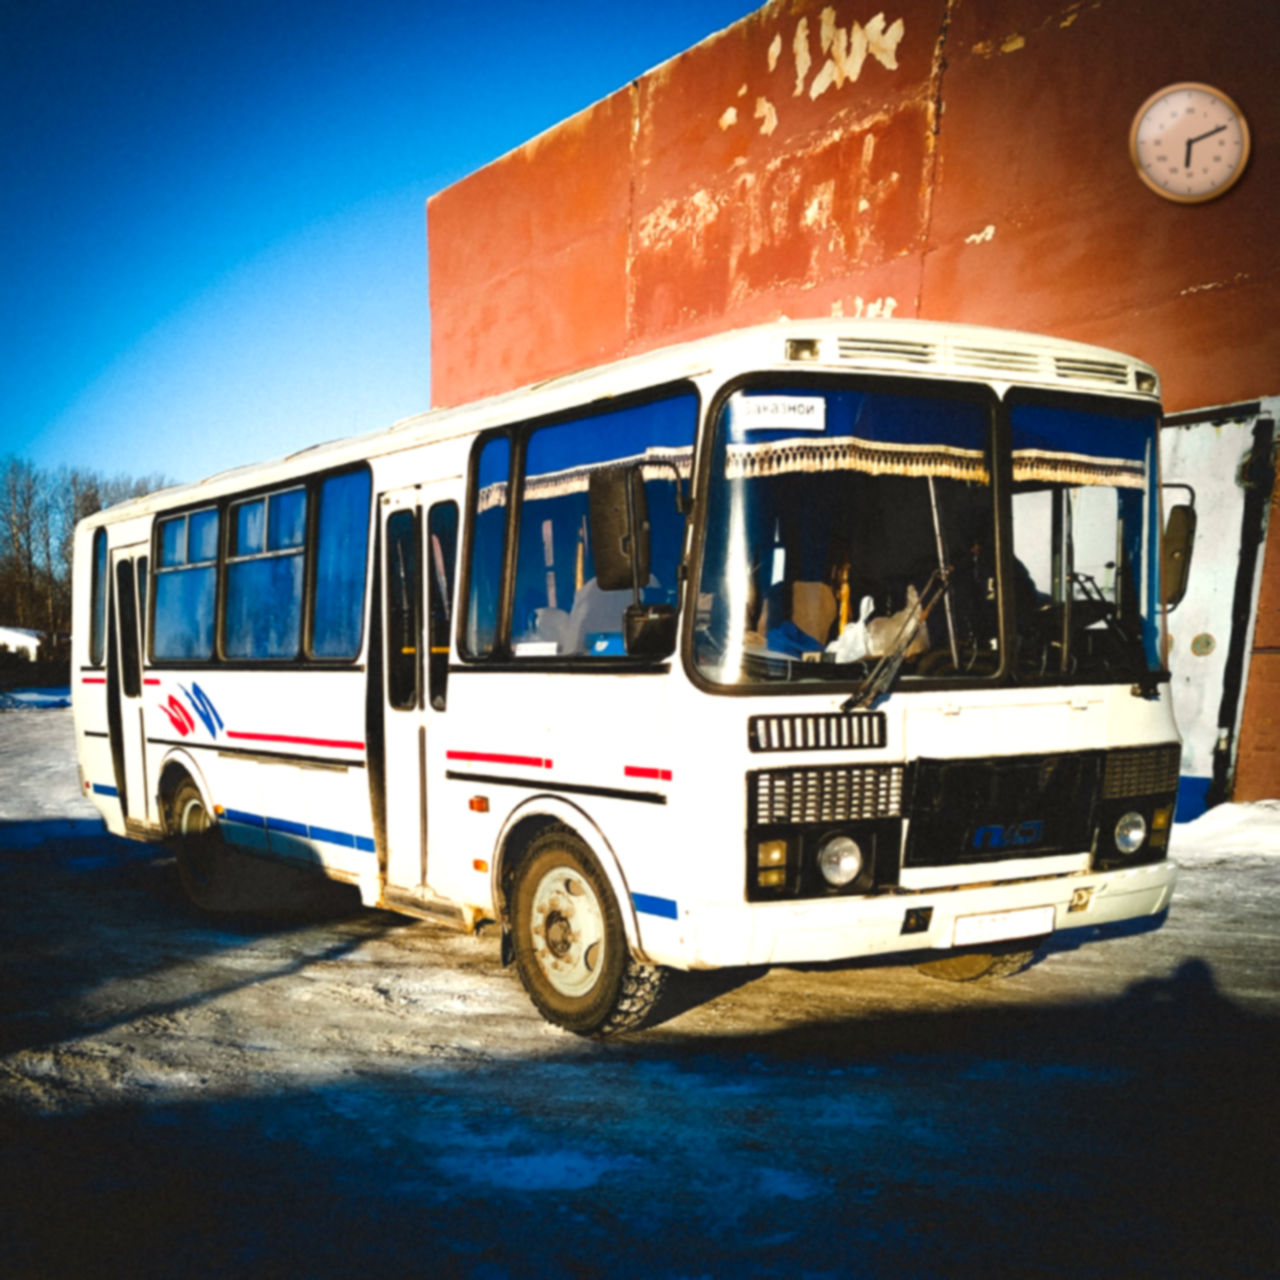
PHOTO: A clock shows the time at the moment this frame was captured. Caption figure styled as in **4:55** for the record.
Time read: **6:11**
